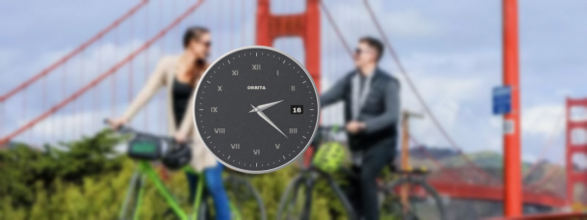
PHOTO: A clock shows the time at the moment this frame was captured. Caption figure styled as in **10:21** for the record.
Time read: **2:22**
